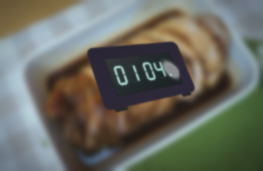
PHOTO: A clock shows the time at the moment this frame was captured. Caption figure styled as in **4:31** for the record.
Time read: **1:04**
